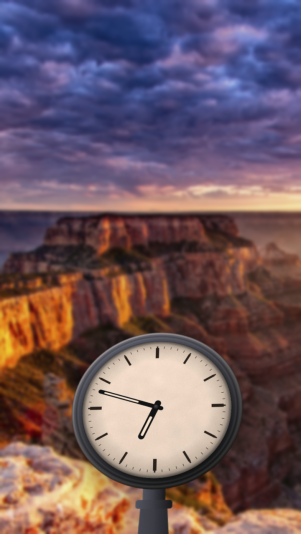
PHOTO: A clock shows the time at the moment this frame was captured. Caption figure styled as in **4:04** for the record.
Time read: **6:48**
